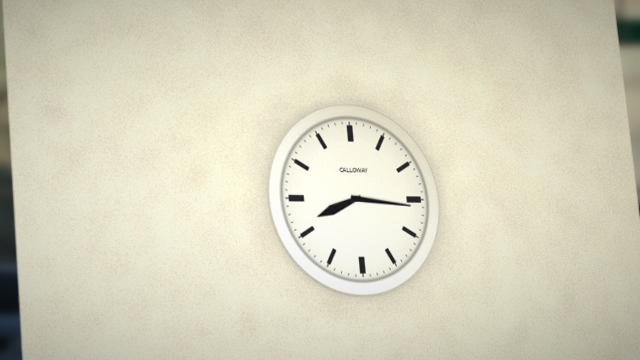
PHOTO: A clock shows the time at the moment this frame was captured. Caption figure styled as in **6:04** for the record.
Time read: **8:16**
